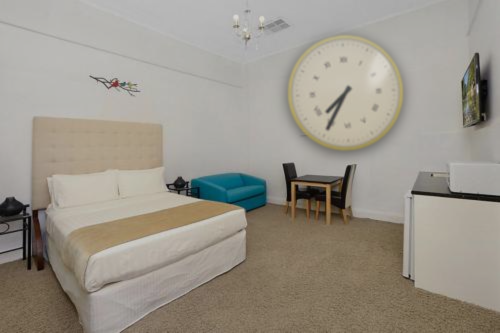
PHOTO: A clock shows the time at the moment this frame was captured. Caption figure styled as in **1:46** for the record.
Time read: **7:35**
